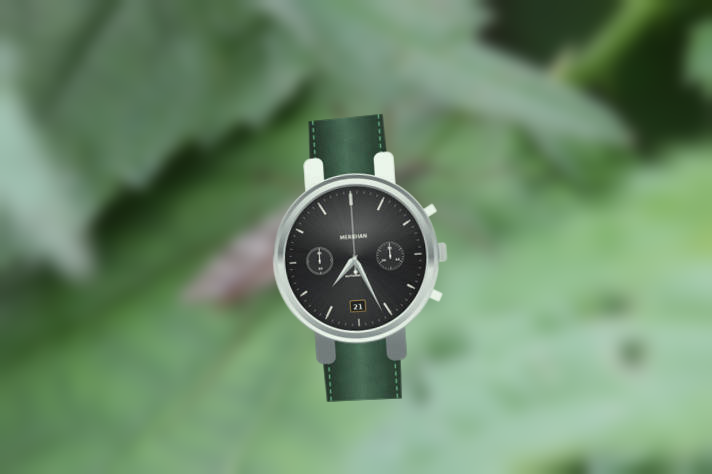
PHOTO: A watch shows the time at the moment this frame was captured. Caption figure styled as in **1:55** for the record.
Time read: **7:26**
